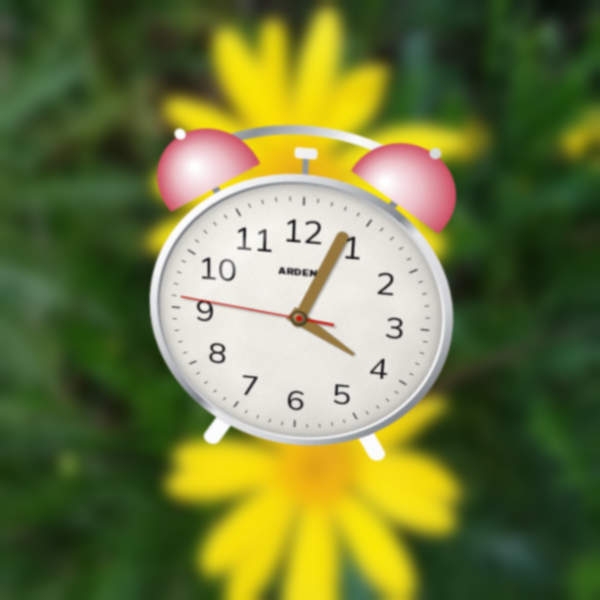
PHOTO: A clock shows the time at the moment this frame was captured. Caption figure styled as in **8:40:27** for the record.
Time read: **4:03:46**
